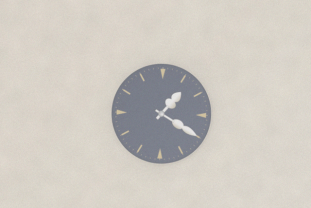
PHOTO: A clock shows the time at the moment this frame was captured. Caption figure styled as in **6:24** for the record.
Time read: **1:20**
